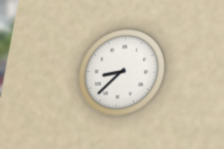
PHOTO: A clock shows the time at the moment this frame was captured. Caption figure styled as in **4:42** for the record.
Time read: **8:37**
